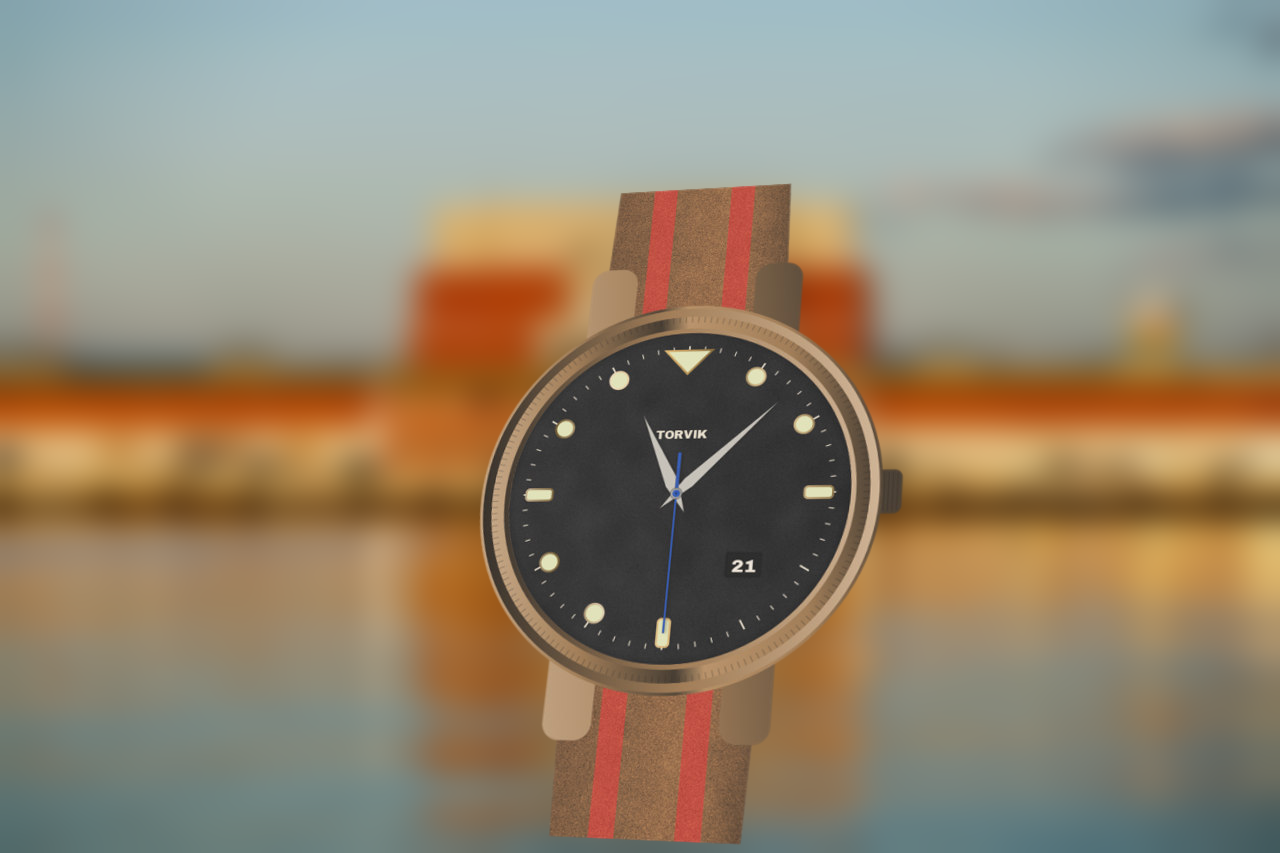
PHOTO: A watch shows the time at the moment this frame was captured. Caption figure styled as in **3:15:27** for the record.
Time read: **11:07:30**
